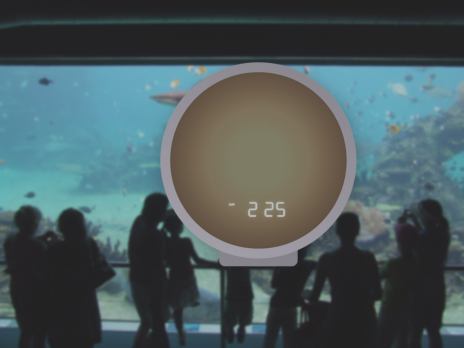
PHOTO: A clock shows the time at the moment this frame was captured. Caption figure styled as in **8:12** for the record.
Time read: **2:25**
